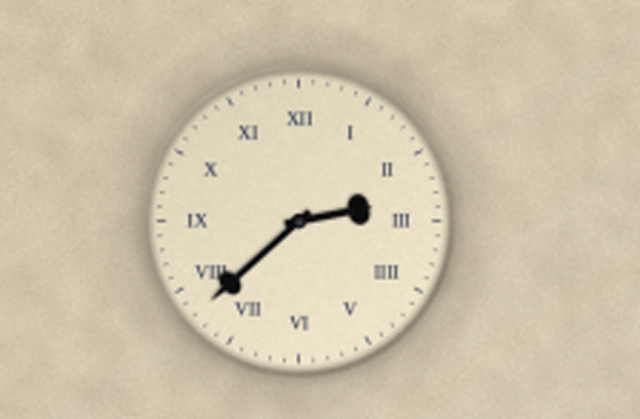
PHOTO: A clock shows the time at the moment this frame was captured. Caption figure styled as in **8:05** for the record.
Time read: **2:38**
